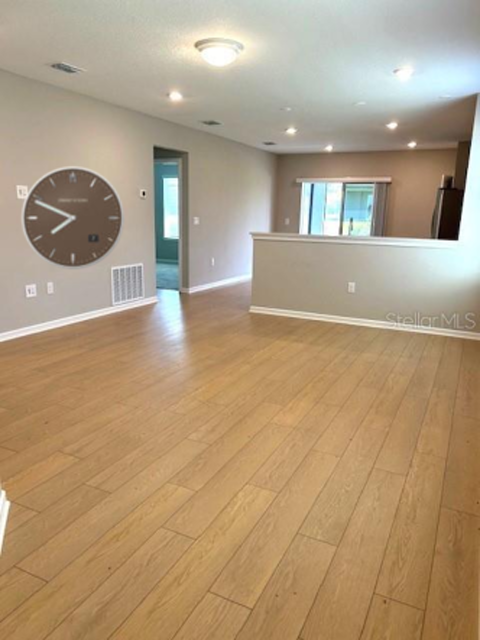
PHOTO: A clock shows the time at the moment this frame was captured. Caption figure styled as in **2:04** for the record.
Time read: **7:49**
